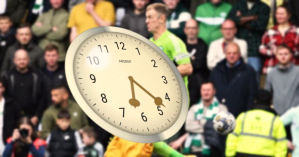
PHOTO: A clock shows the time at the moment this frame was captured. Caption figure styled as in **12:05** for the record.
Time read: **6:23**
